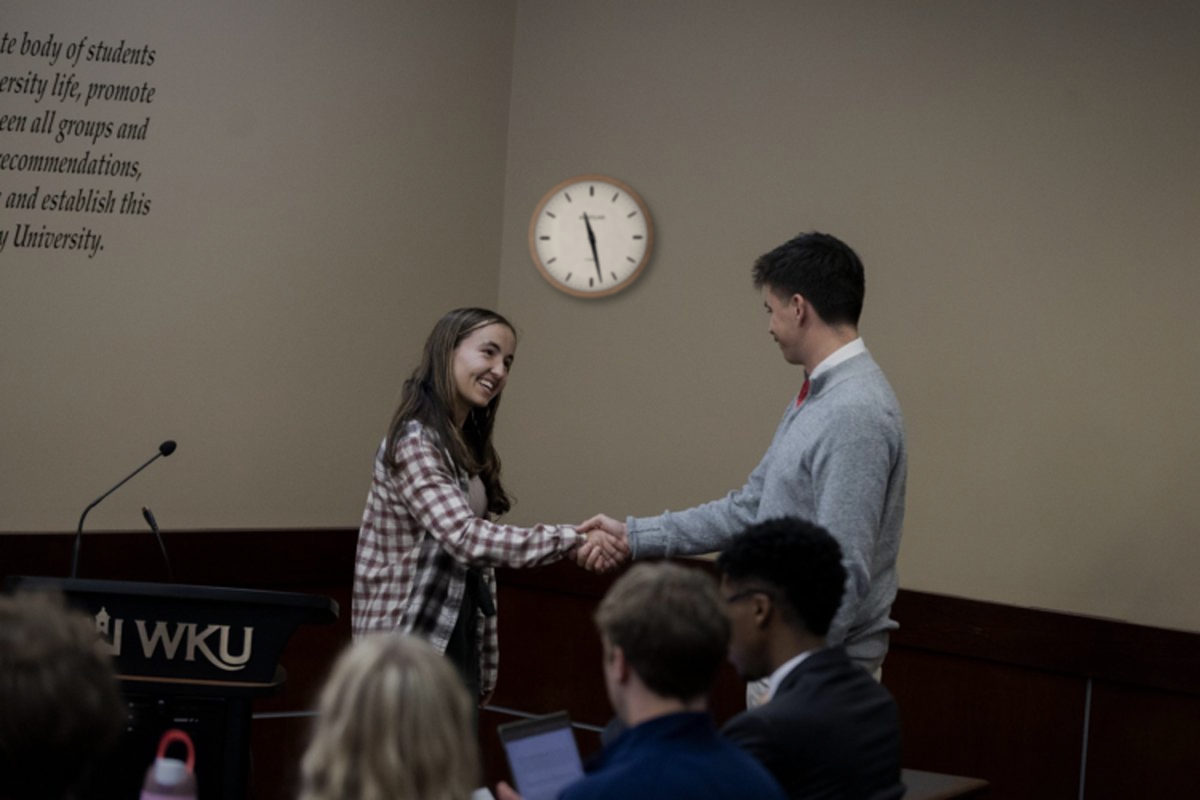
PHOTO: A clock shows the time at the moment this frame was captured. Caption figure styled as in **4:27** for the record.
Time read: **11:28**
